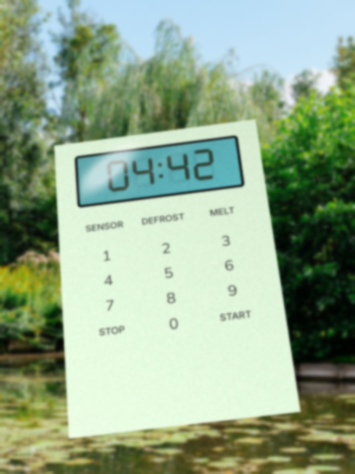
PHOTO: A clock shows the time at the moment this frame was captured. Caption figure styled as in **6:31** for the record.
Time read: **4:42**
